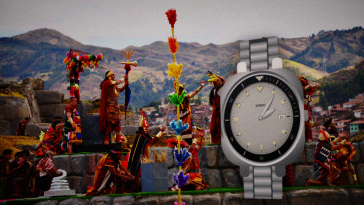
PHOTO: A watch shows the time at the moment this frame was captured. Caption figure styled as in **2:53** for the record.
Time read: **2:06**
